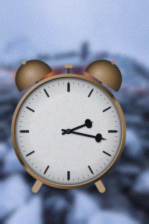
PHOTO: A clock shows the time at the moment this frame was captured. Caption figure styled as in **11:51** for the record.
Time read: **2:17**
